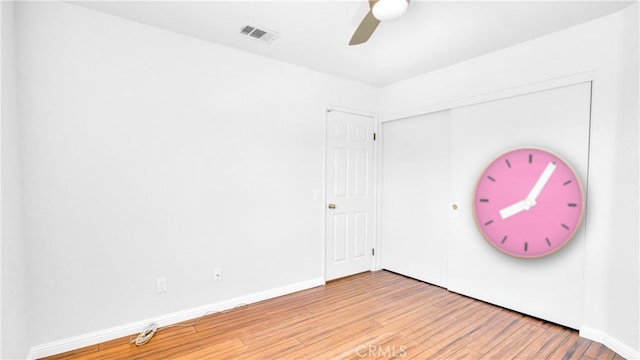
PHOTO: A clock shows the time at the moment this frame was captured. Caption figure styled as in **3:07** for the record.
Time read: **8:05**
